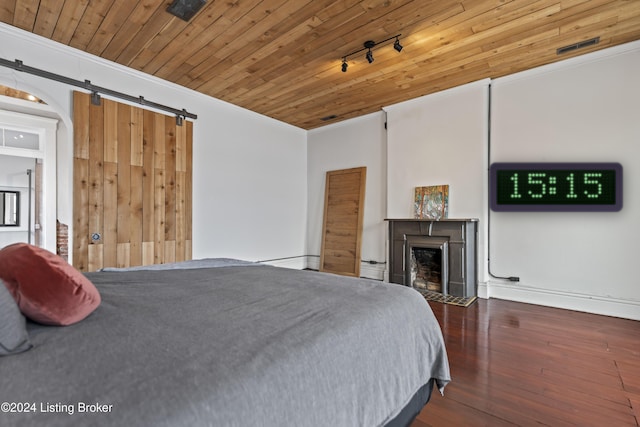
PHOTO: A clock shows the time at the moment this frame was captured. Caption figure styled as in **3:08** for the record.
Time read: **15:15**
